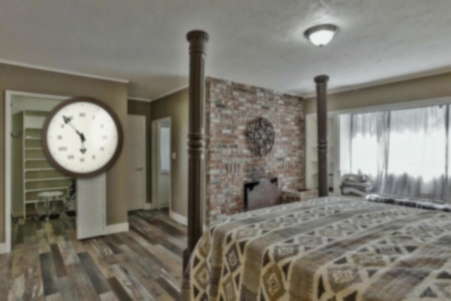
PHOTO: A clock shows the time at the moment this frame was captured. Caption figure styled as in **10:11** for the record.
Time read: **5:53**
